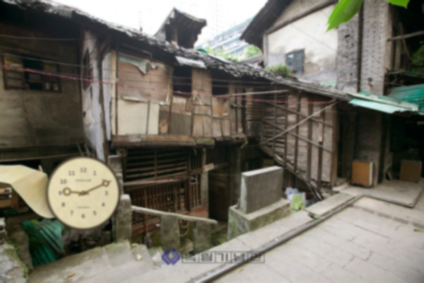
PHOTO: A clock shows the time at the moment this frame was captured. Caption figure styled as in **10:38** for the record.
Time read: **9:11**
